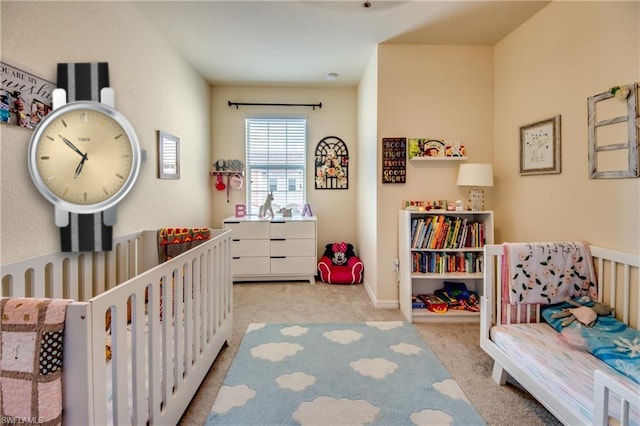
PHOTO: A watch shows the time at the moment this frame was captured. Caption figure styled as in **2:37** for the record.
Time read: **6:52**
